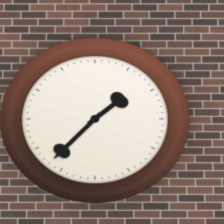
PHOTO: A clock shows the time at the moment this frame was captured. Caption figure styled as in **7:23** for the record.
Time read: **1:37**
